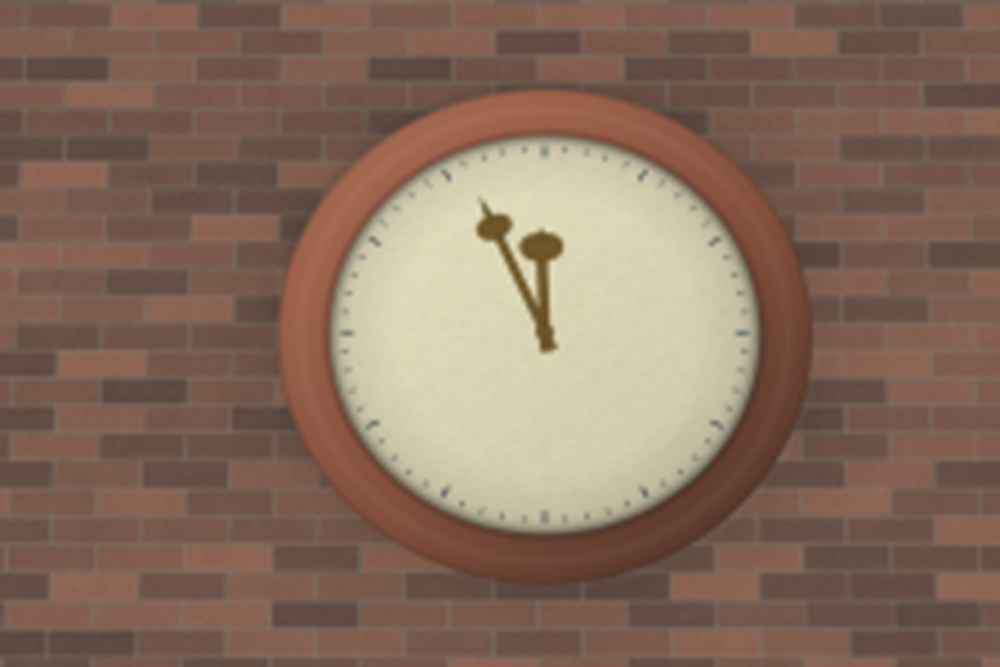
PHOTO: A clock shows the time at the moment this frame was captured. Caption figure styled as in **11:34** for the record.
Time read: **11:56**
